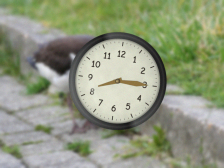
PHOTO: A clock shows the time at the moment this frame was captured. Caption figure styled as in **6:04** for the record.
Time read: **8:15**
